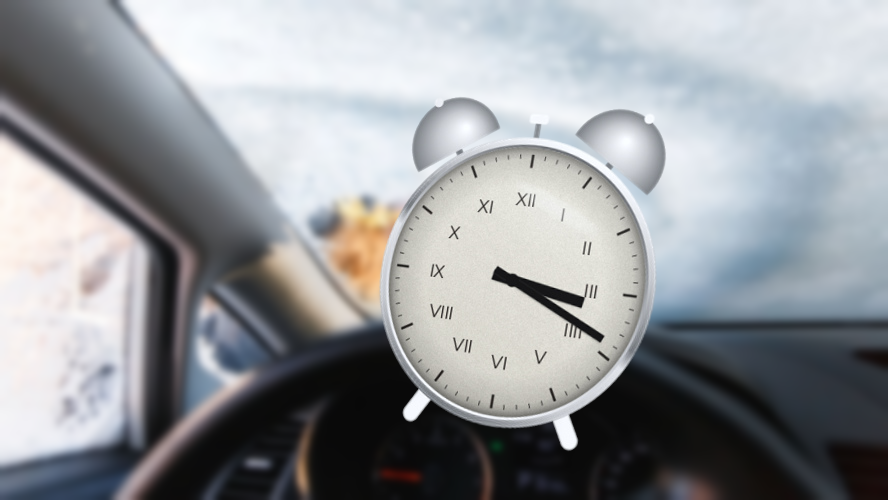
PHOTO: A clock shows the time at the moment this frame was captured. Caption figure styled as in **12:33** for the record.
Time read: **3:19**
